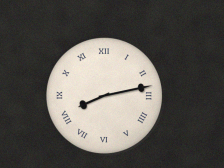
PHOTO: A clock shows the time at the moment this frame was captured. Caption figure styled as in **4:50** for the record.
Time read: **8:13**
